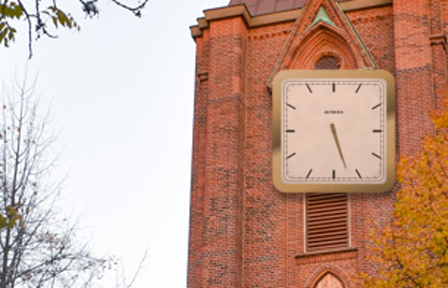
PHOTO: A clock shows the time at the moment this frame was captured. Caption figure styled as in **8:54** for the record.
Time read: **5:27**
